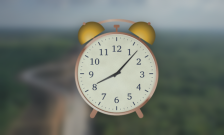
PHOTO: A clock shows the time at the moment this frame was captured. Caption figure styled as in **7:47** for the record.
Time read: **8:07**
